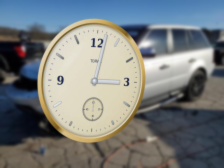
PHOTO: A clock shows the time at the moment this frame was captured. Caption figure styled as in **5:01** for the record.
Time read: **3:02**
